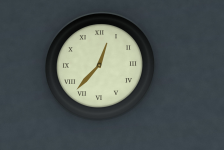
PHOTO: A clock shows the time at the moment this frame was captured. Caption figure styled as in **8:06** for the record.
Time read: **12:37**
